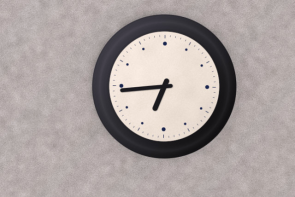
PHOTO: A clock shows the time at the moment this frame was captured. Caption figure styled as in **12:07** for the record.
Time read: **6:44**
